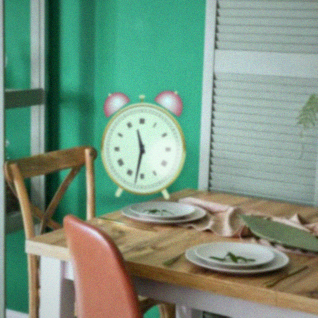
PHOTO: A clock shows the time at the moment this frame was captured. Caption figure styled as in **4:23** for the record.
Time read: **11:32**
